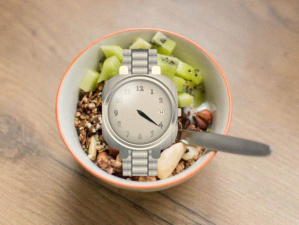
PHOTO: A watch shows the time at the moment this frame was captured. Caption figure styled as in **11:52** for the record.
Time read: **4:21**
